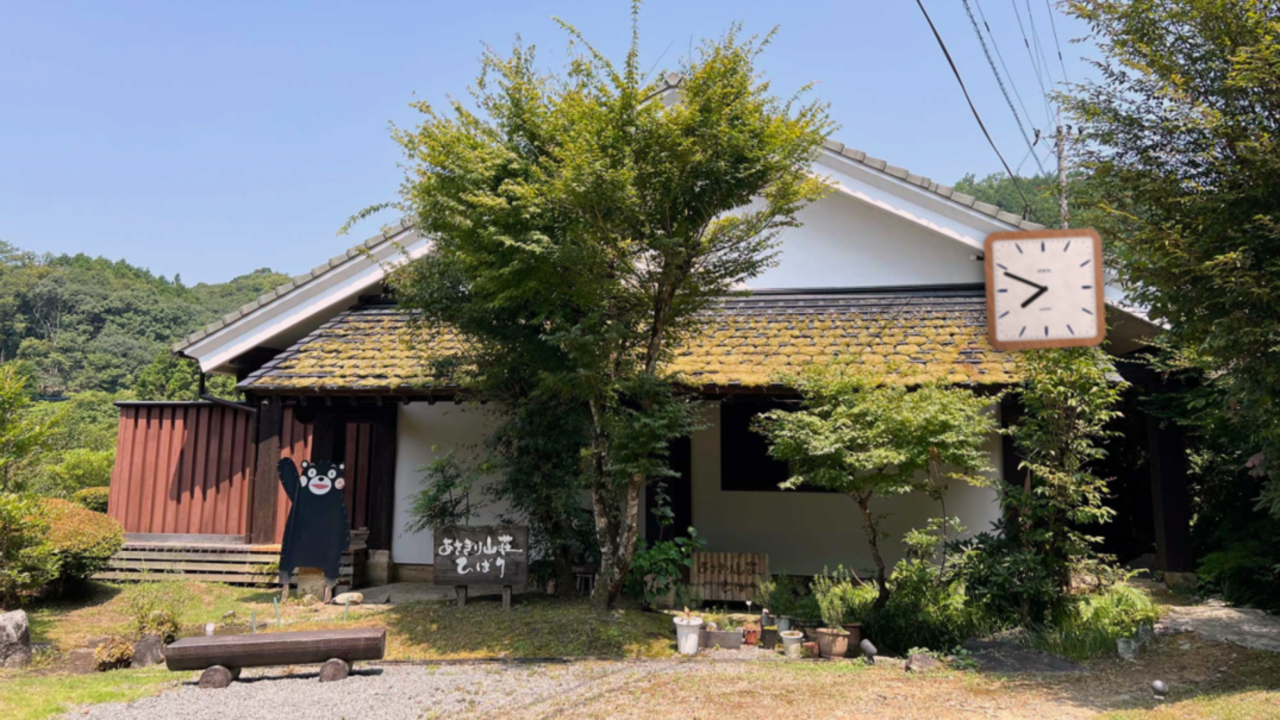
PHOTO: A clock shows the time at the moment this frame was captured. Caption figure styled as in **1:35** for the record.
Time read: **7:49**
